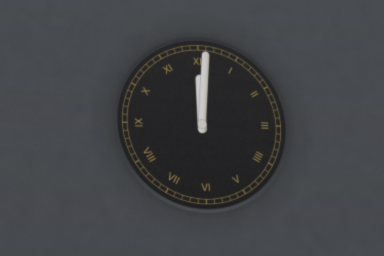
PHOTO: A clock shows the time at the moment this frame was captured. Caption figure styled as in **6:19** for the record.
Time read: **12:01**
